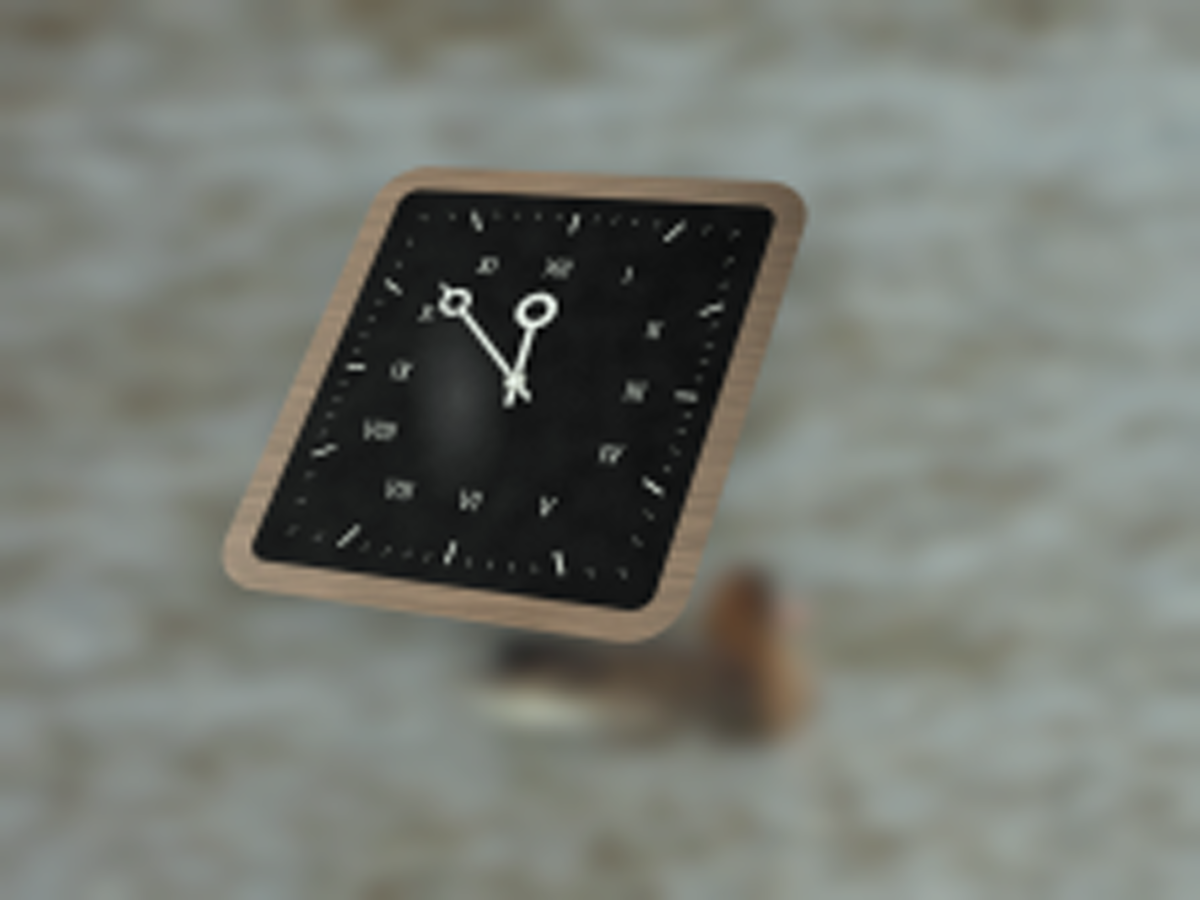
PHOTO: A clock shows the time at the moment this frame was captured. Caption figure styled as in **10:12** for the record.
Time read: **11:52**
